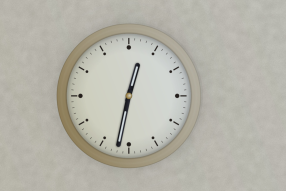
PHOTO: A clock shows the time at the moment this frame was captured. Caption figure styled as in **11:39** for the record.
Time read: **12:32**
